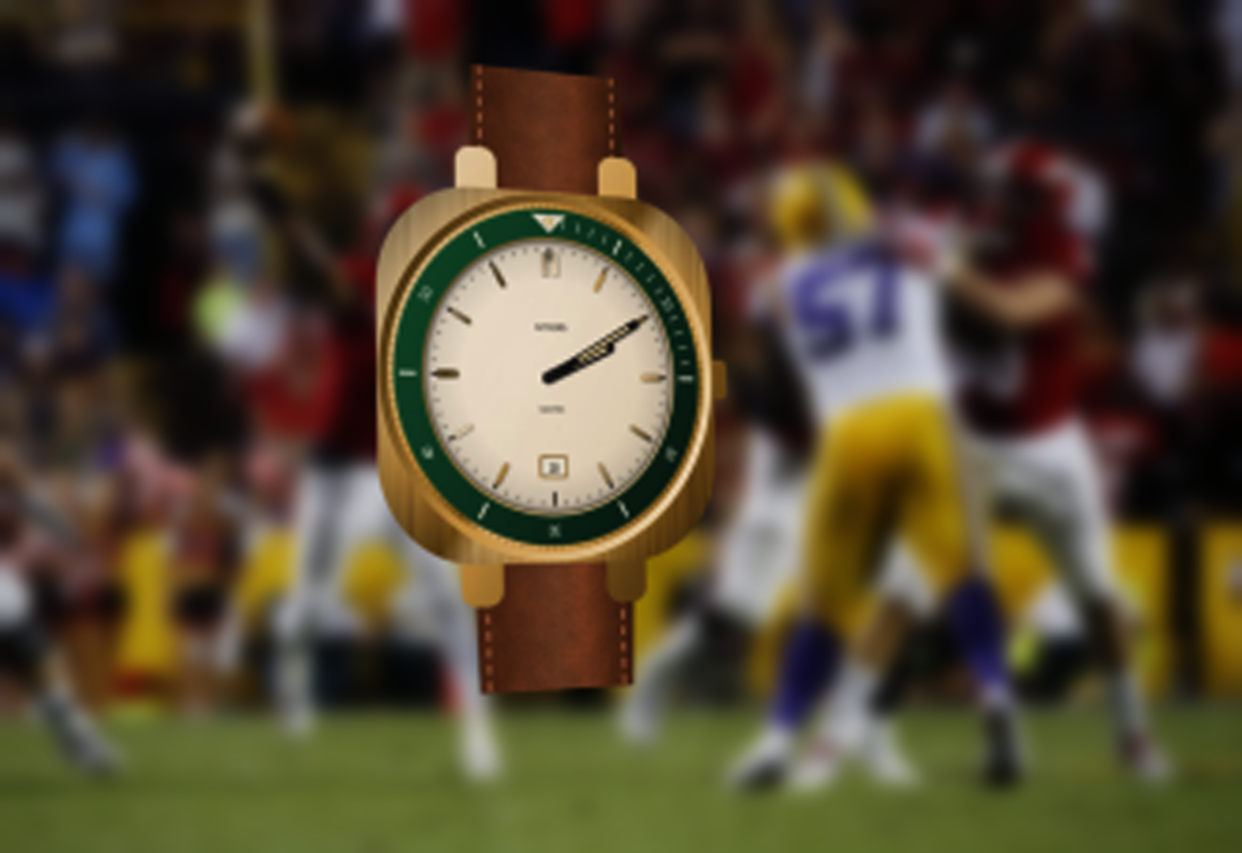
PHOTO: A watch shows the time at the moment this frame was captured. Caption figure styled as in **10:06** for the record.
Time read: **2:10**
